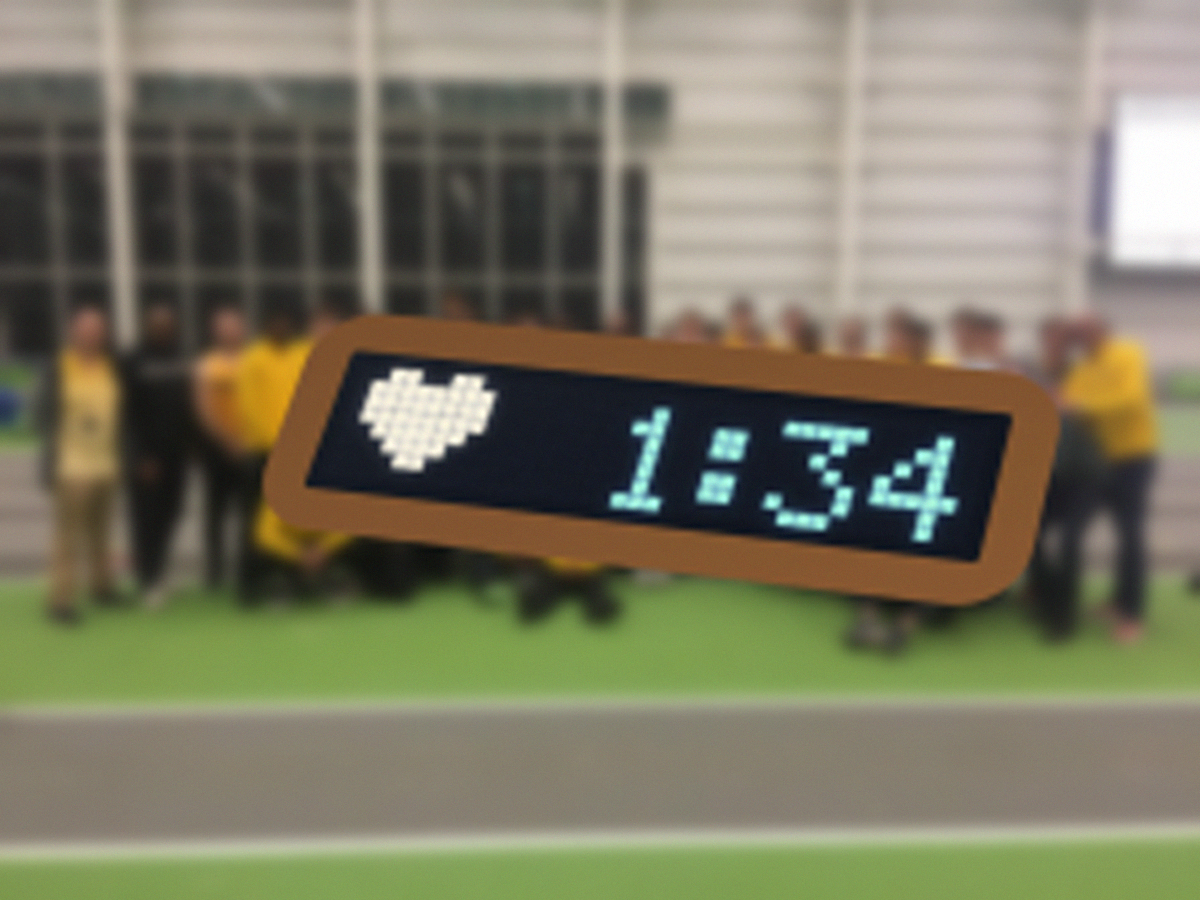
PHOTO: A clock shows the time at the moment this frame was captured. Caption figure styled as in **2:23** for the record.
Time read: **1:34**
